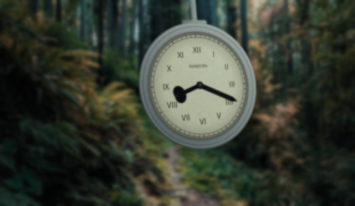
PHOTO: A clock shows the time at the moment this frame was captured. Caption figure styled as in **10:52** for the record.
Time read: **8:19**
